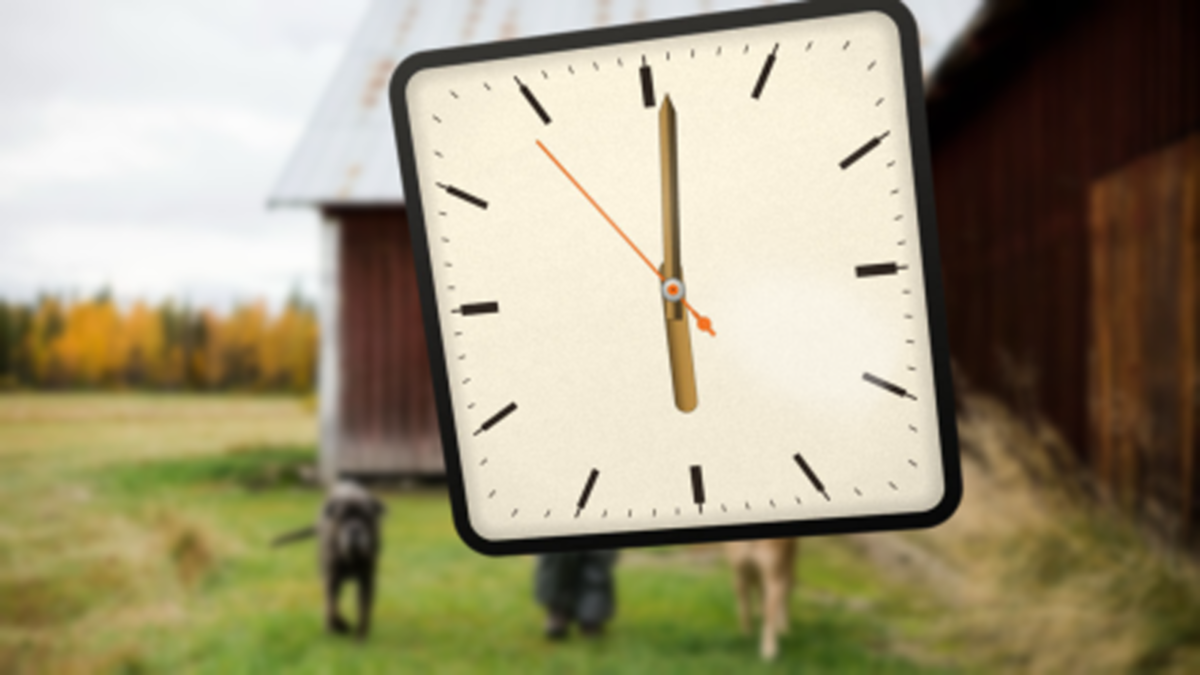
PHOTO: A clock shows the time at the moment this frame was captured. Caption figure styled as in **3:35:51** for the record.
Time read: **6:00:54**
